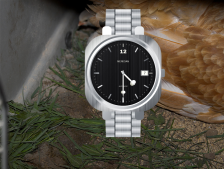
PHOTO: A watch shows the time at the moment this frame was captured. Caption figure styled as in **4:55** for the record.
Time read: **4:30**
